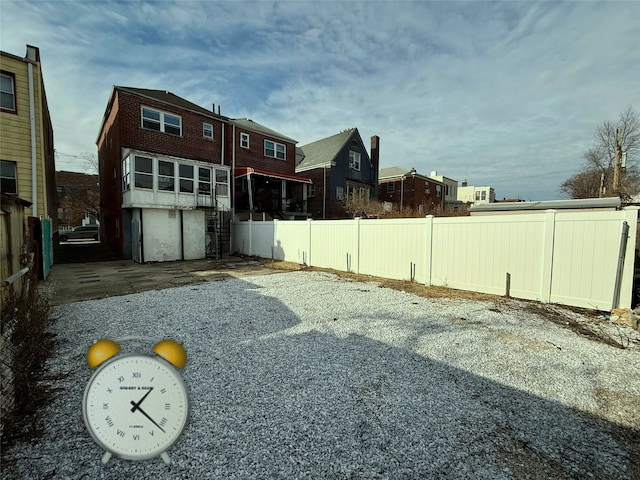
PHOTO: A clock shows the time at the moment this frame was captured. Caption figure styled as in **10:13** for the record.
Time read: **1:22**
